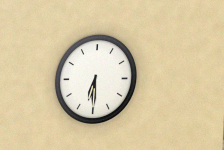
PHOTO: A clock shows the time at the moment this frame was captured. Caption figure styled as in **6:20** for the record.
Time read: **6:30**
